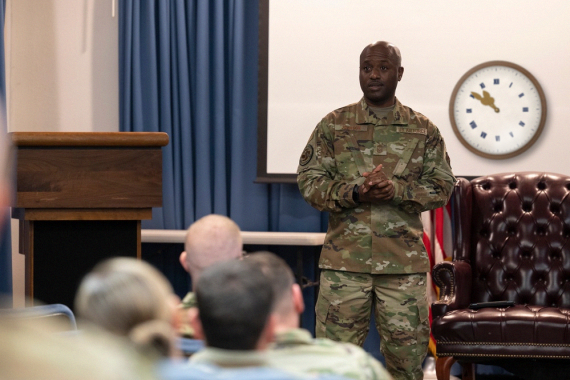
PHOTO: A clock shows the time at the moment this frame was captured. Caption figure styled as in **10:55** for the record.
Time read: **10:51**
